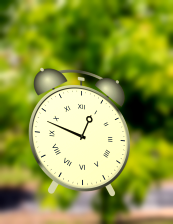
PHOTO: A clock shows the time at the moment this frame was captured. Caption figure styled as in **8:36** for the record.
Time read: **12:48**
